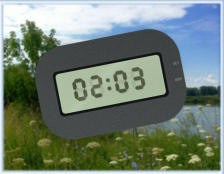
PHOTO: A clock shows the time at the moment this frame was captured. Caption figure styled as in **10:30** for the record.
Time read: **2:03**
